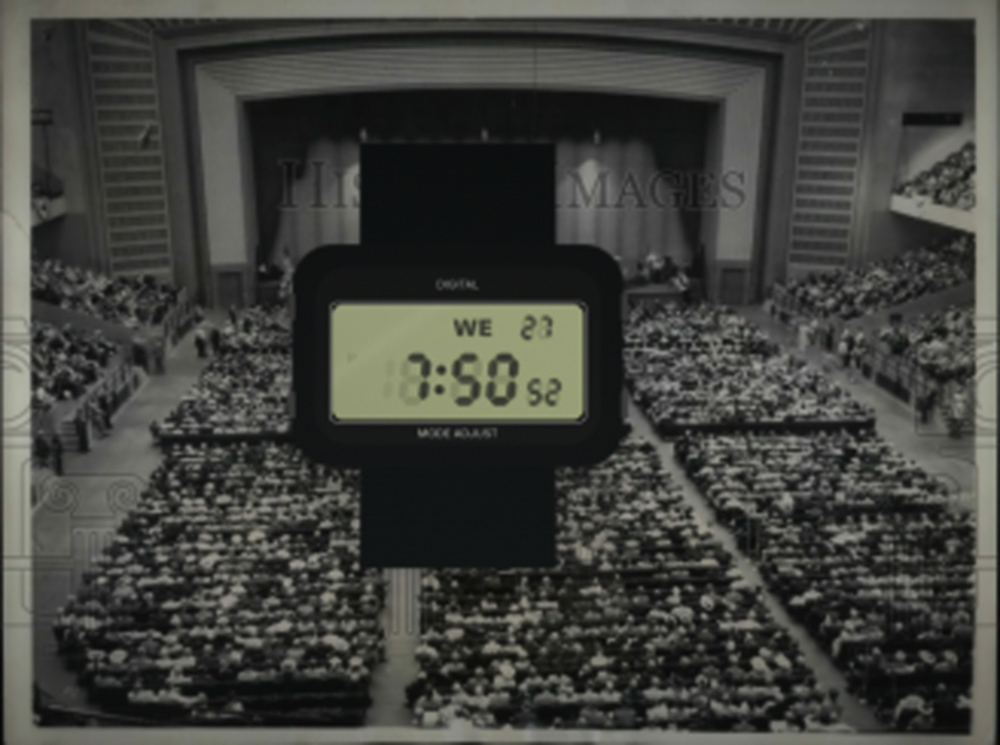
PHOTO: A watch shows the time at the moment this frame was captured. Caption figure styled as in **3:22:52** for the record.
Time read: **7:50:52**
